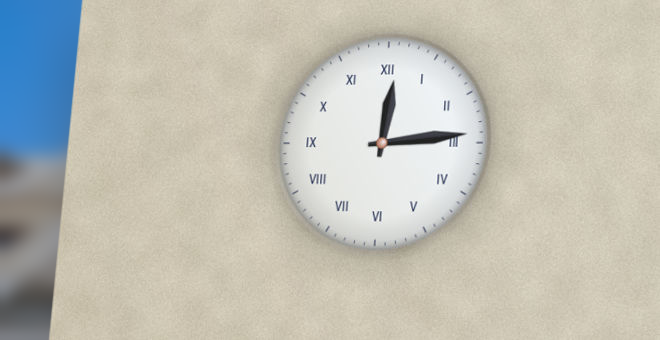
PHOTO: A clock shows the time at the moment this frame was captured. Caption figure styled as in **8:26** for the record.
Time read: **12:14**
